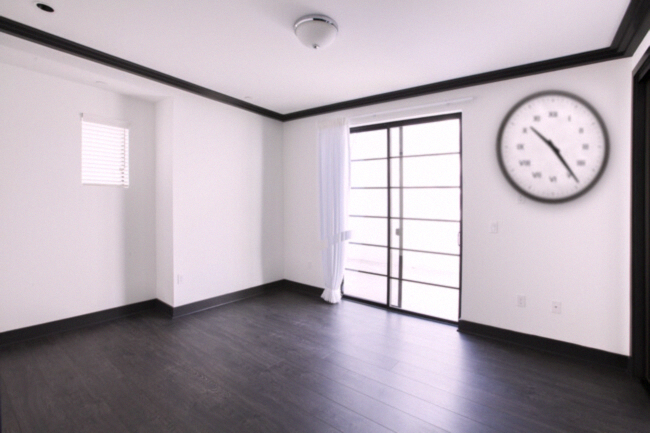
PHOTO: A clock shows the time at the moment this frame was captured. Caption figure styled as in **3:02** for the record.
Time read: **10:24**
